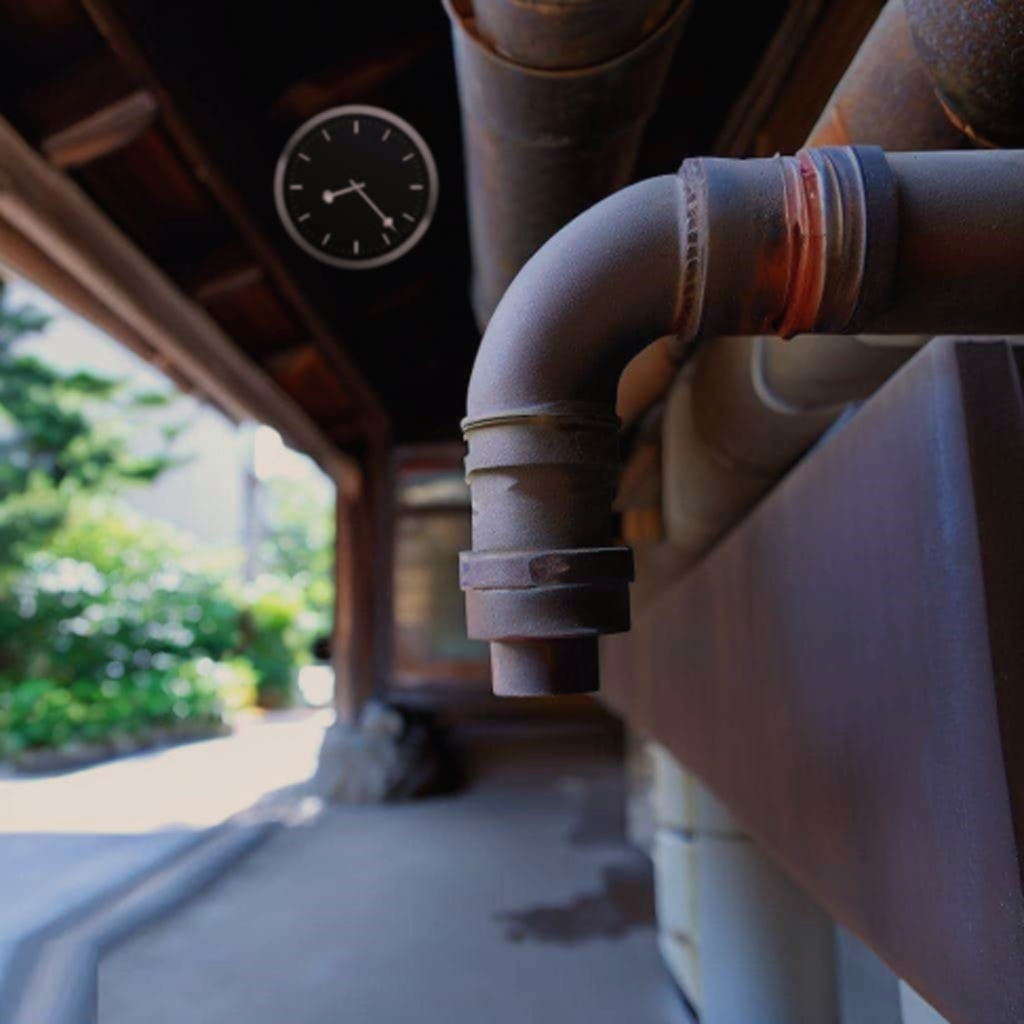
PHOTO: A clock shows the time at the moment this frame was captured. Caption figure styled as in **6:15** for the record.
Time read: **8:23**
